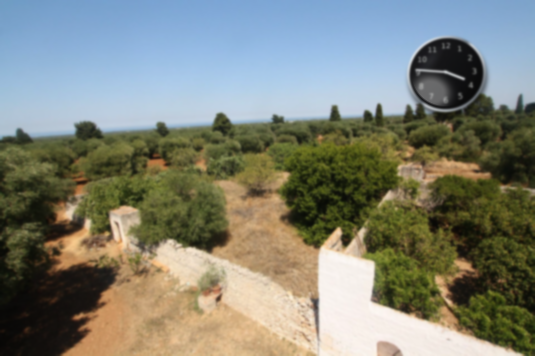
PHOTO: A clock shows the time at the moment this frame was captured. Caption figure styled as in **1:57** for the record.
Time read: **3:46**
